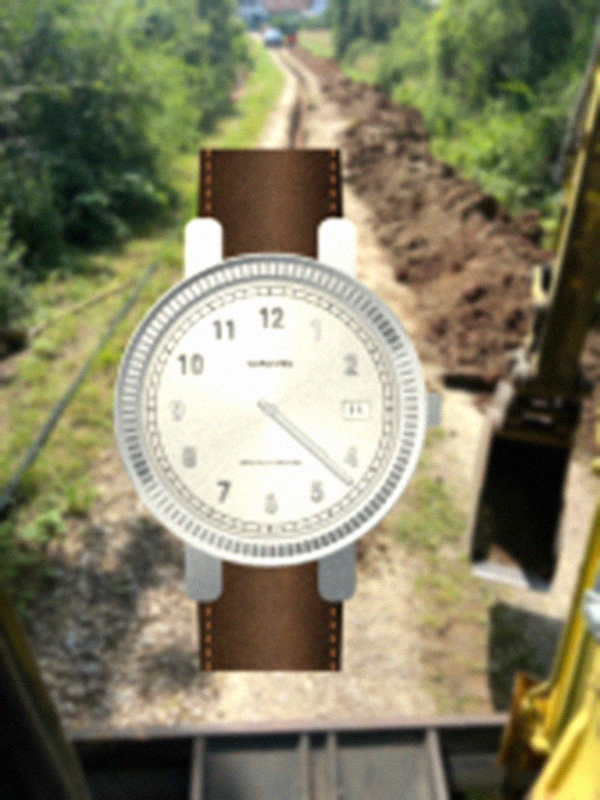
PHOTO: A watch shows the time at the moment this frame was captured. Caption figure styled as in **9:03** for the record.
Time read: **4:22**
